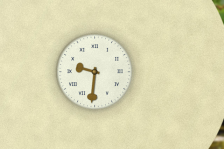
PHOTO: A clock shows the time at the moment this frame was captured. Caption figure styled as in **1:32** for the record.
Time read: **9:31**
